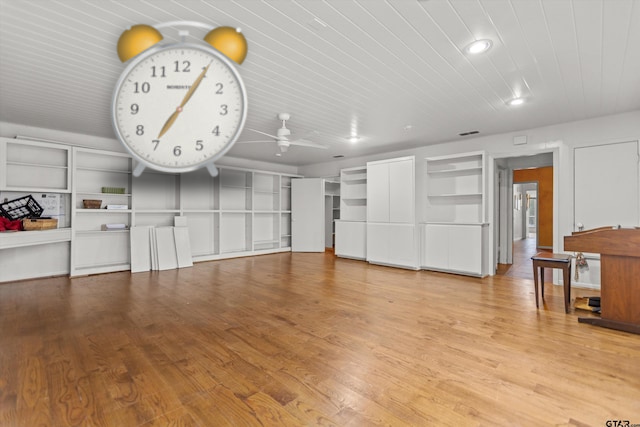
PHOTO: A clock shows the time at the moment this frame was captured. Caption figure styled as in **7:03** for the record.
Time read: **7:05**
